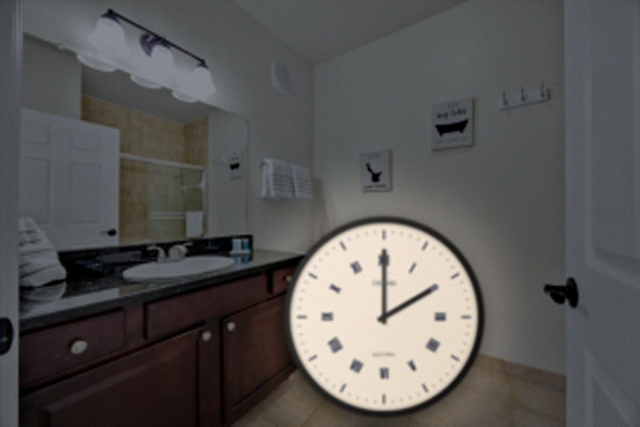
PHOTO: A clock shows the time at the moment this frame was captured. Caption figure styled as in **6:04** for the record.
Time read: **2:00**
